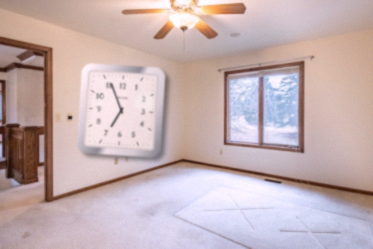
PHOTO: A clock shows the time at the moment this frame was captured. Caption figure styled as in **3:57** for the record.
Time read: **6:56**
